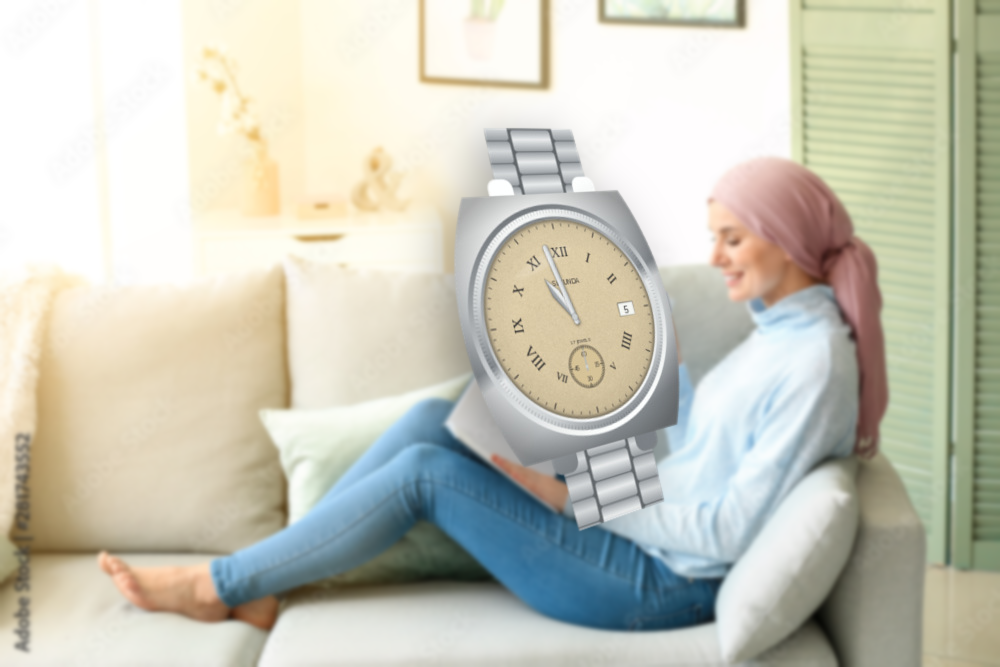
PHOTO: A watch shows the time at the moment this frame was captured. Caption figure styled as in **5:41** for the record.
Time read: **10:58**
